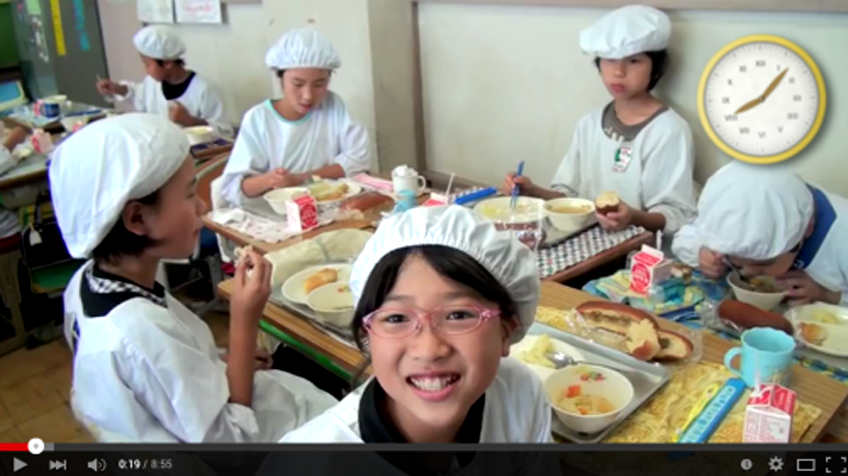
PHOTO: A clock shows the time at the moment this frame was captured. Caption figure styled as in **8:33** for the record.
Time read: **8:07**
